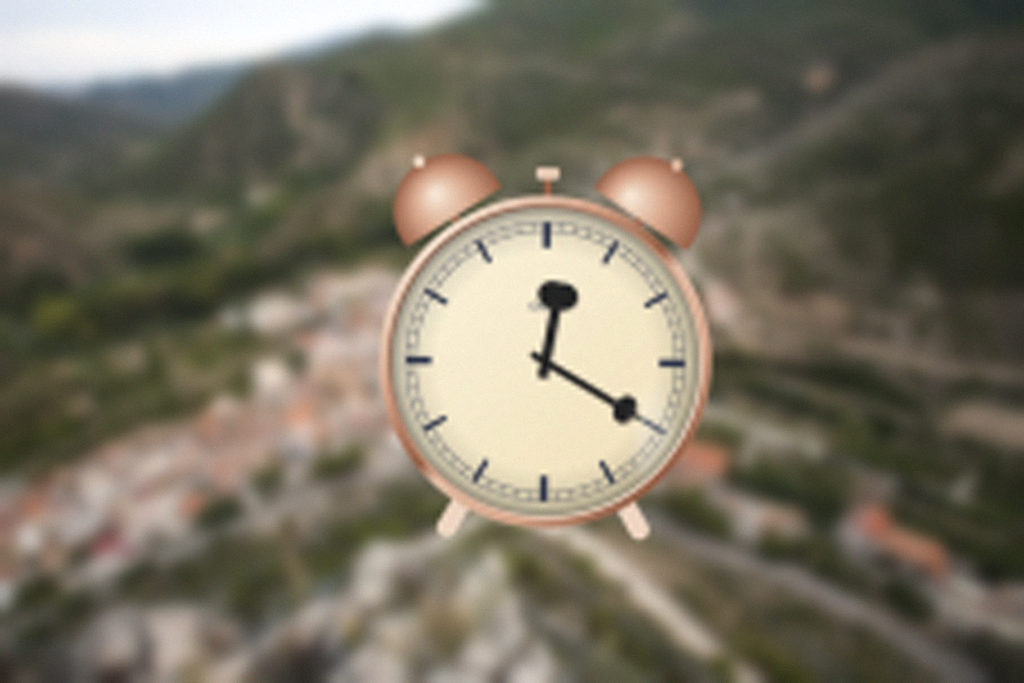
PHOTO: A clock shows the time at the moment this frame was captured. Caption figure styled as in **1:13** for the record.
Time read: **12:20**
